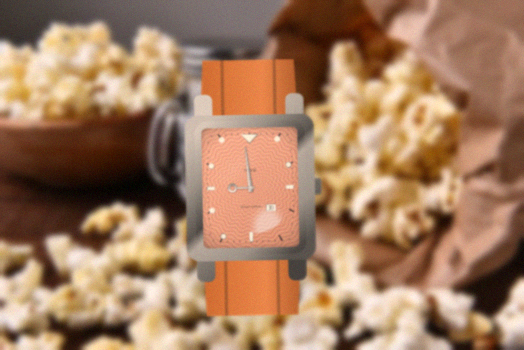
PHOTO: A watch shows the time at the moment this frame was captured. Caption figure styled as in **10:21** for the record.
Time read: **8:59**
